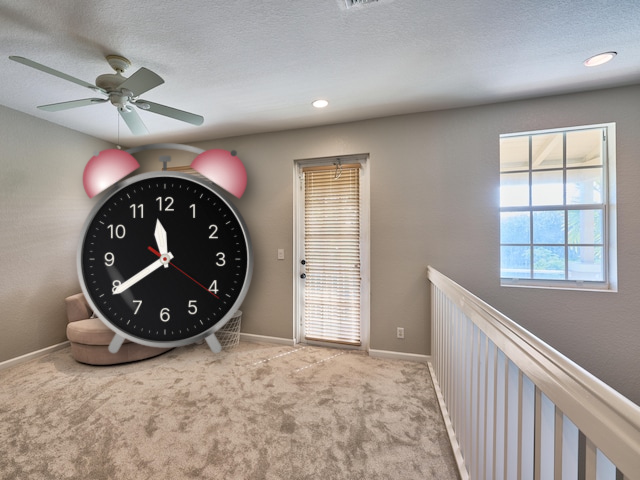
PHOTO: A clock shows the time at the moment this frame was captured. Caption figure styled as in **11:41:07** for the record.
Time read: **11:39:21**
